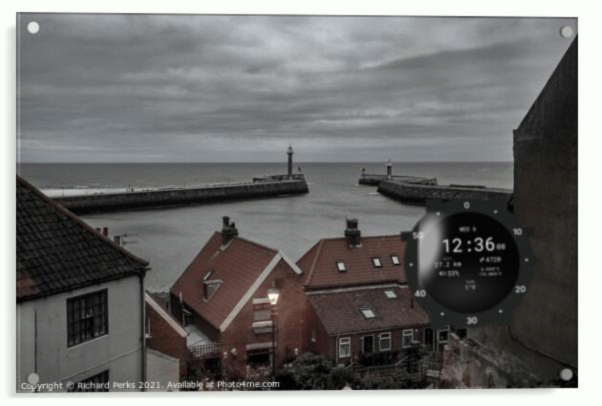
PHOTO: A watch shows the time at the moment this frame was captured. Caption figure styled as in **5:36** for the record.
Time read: **12:36**
